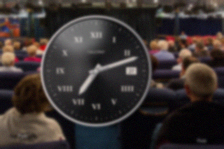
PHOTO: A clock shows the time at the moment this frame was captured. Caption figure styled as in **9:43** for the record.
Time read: **7:12**
